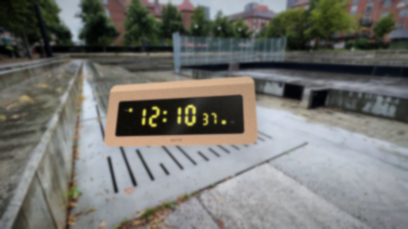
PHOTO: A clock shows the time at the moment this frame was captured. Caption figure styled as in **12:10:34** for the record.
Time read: **12:10:37**
